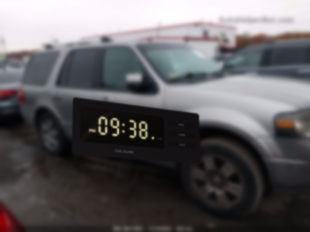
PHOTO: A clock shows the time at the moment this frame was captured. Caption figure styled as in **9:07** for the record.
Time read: **9:38**
